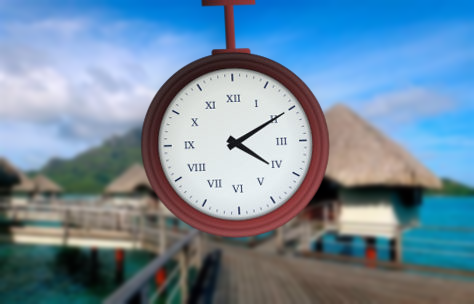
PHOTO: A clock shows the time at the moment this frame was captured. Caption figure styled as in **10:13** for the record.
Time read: **4:10**
